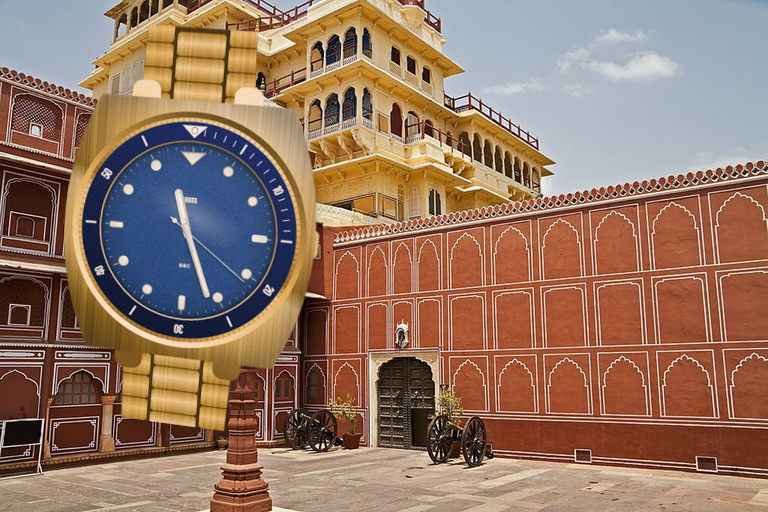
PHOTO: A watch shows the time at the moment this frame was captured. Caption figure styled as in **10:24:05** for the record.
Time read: **11:26:21**
